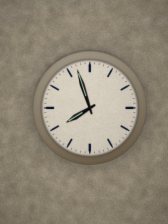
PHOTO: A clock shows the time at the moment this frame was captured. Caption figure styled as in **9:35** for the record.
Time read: **7:57**
